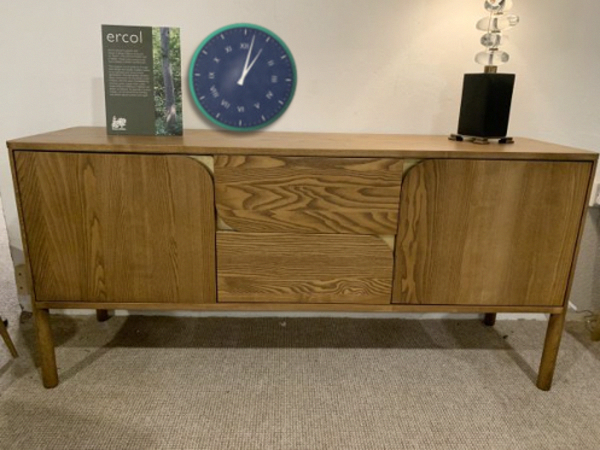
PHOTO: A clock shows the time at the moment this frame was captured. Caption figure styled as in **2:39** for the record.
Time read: **1:02**
